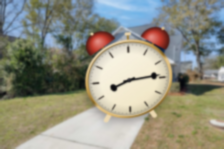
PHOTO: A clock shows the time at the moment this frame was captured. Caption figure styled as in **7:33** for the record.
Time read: **8:14**
